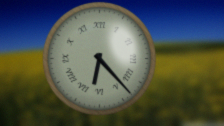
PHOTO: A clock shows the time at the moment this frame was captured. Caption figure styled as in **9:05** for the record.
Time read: **6:23**
